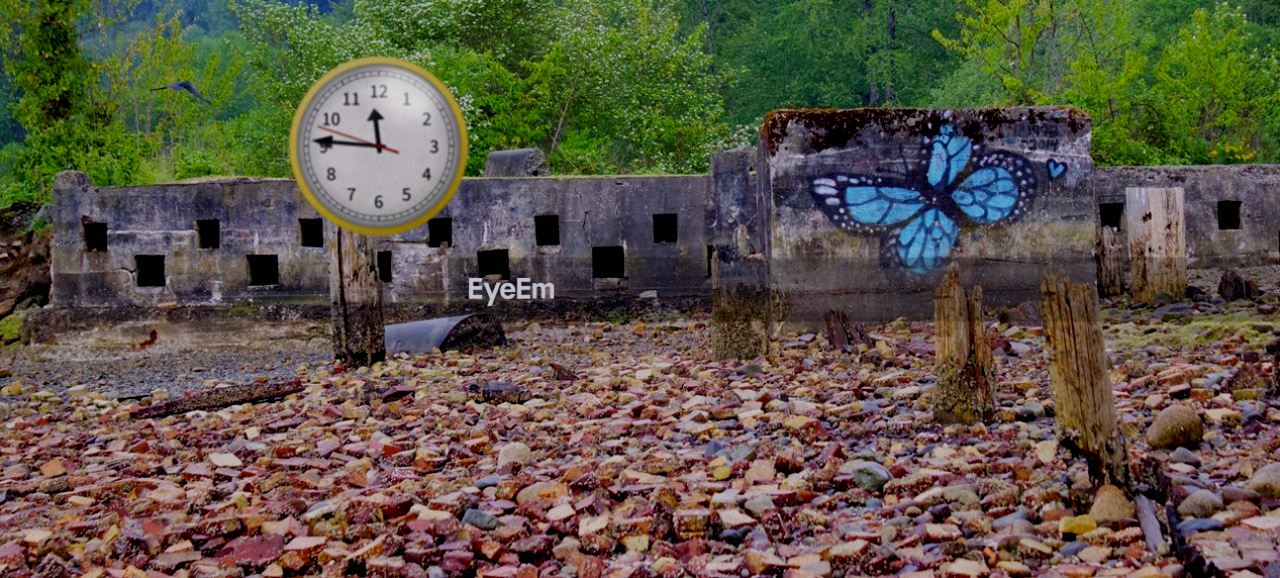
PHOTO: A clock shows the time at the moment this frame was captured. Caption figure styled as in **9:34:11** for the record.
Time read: **11:45:48**
